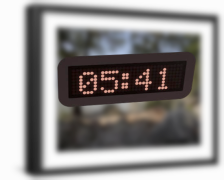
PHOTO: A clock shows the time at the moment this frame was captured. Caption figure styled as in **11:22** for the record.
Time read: **5:41**
